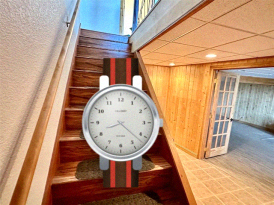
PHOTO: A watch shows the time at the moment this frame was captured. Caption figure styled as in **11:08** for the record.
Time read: **8:22**
